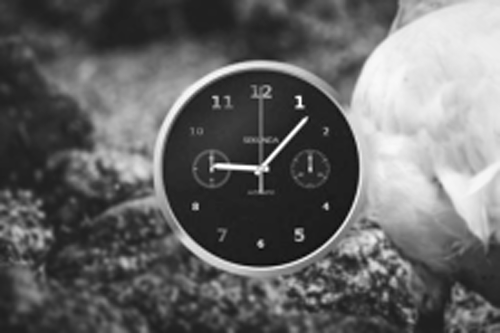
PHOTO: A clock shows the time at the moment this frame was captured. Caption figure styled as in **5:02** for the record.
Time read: **9:07**
